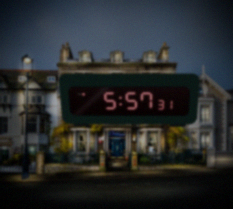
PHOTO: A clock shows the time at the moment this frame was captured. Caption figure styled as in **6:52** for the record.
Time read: **5:57**
